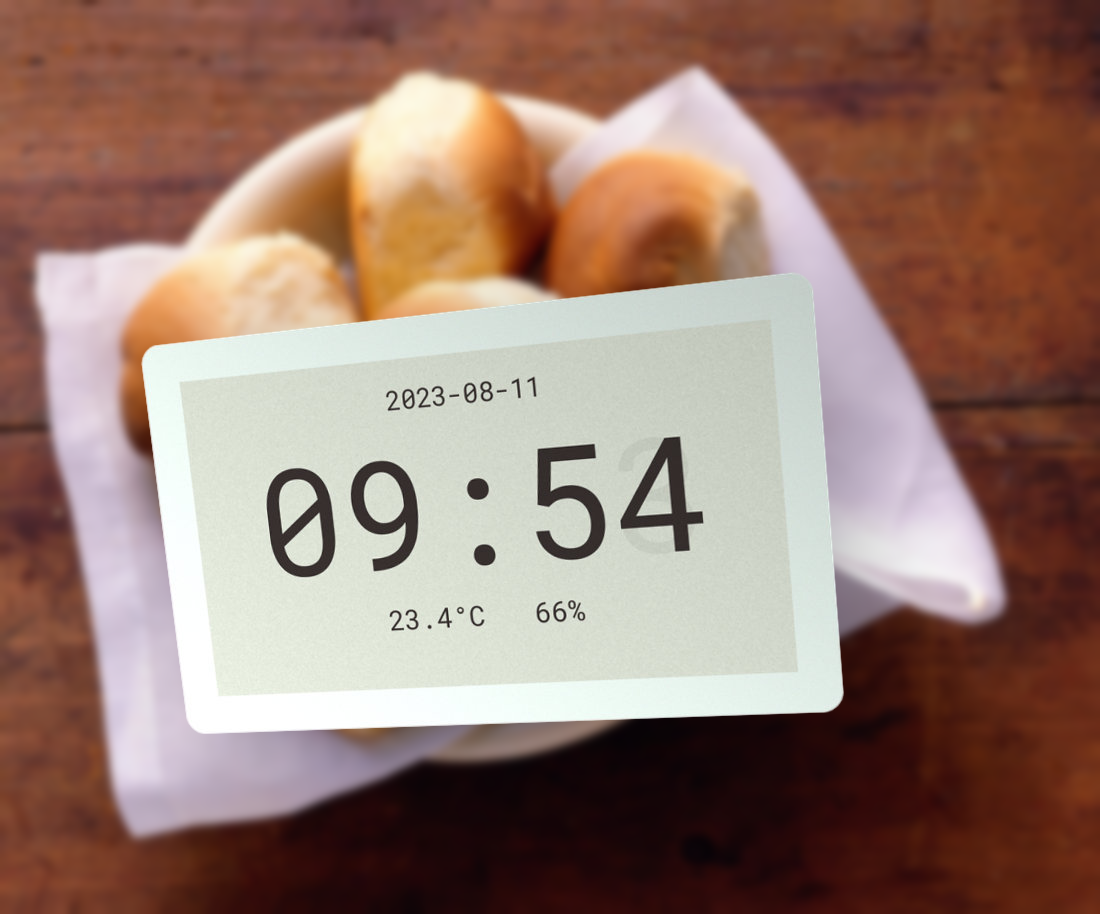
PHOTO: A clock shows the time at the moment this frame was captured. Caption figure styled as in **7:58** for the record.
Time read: **9:54**
